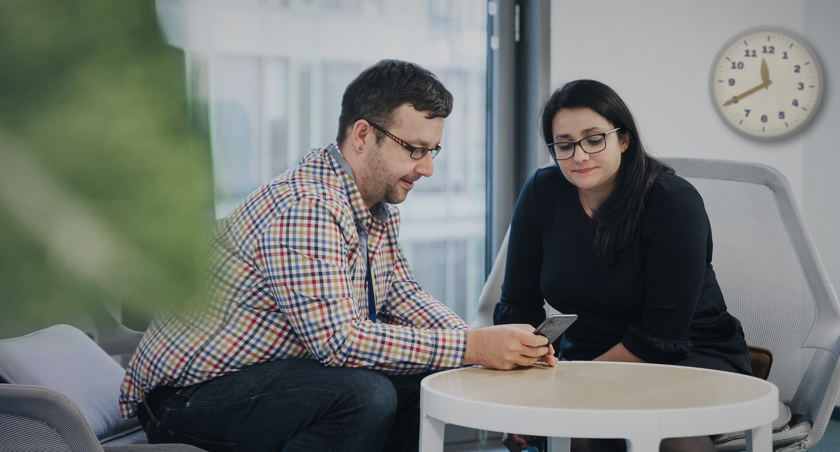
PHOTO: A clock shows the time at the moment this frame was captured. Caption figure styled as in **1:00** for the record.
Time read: **11:40**
